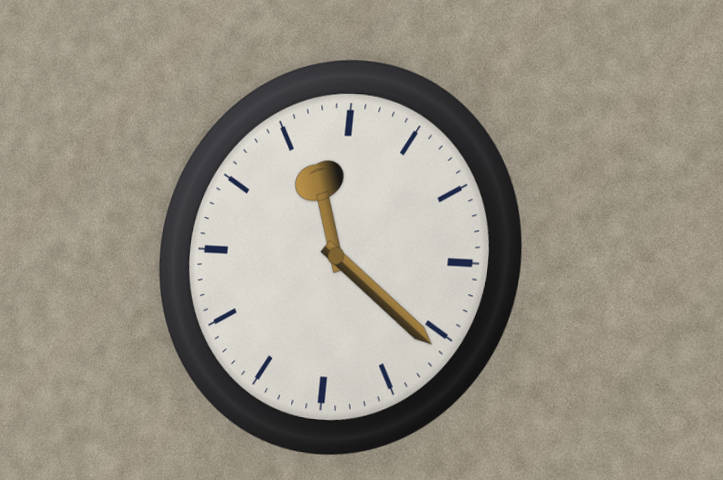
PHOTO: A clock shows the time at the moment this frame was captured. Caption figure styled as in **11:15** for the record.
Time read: **11:21**
